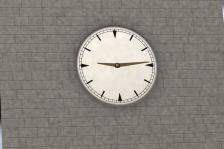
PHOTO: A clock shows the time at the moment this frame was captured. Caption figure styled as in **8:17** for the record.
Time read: **9:14**
